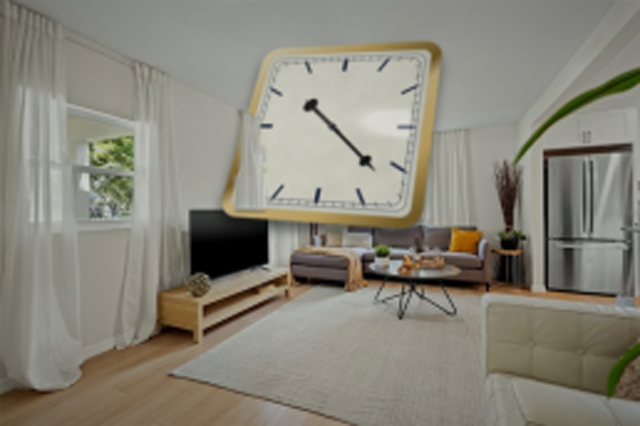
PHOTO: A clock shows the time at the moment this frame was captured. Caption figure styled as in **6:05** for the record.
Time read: **10:22**
